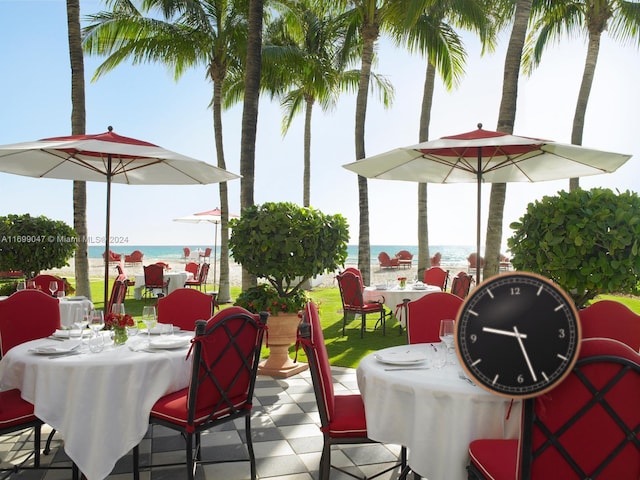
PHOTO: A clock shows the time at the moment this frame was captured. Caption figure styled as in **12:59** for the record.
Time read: **9:27**
